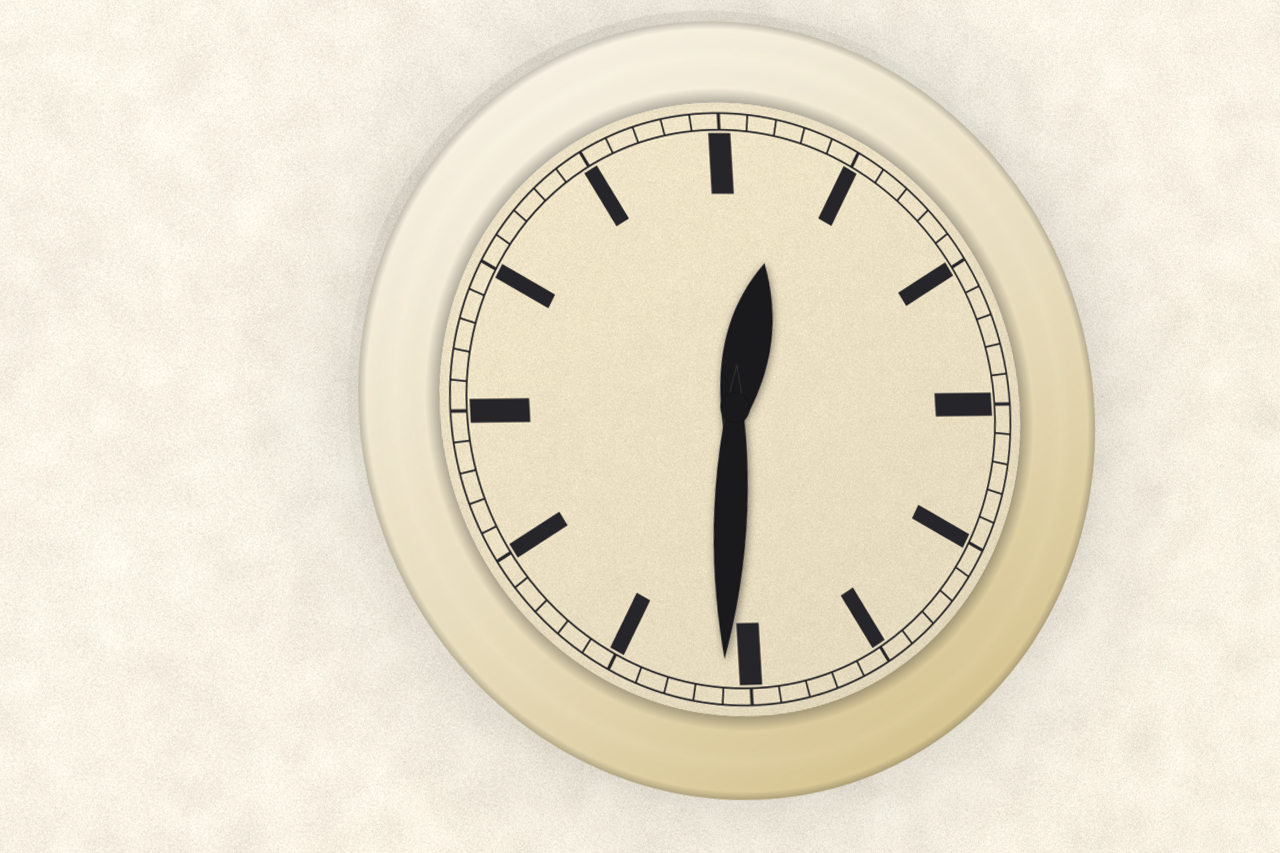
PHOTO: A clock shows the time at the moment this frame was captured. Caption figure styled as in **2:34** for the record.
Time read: **12:31**
